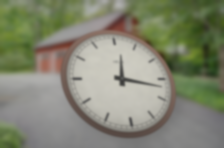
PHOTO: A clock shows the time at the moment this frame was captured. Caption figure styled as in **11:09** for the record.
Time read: **12:17**
